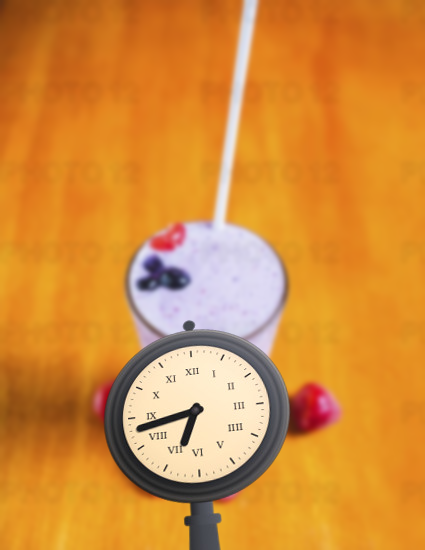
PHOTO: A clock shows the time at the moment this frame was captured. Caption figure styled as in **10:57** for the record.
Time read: **6:43**
